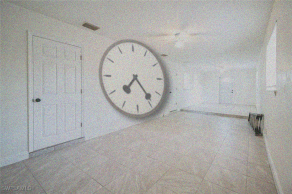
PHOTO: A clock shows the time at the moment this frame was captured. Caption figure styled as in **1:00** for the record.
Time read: **7:24**
